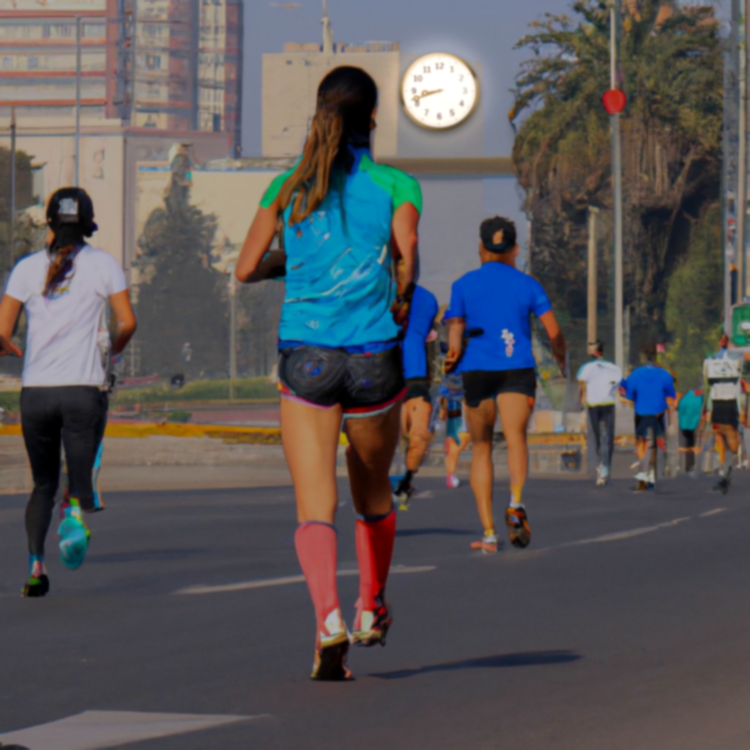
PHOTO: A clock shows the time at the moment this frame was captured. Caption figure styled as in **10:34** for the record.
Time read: **8:42**
